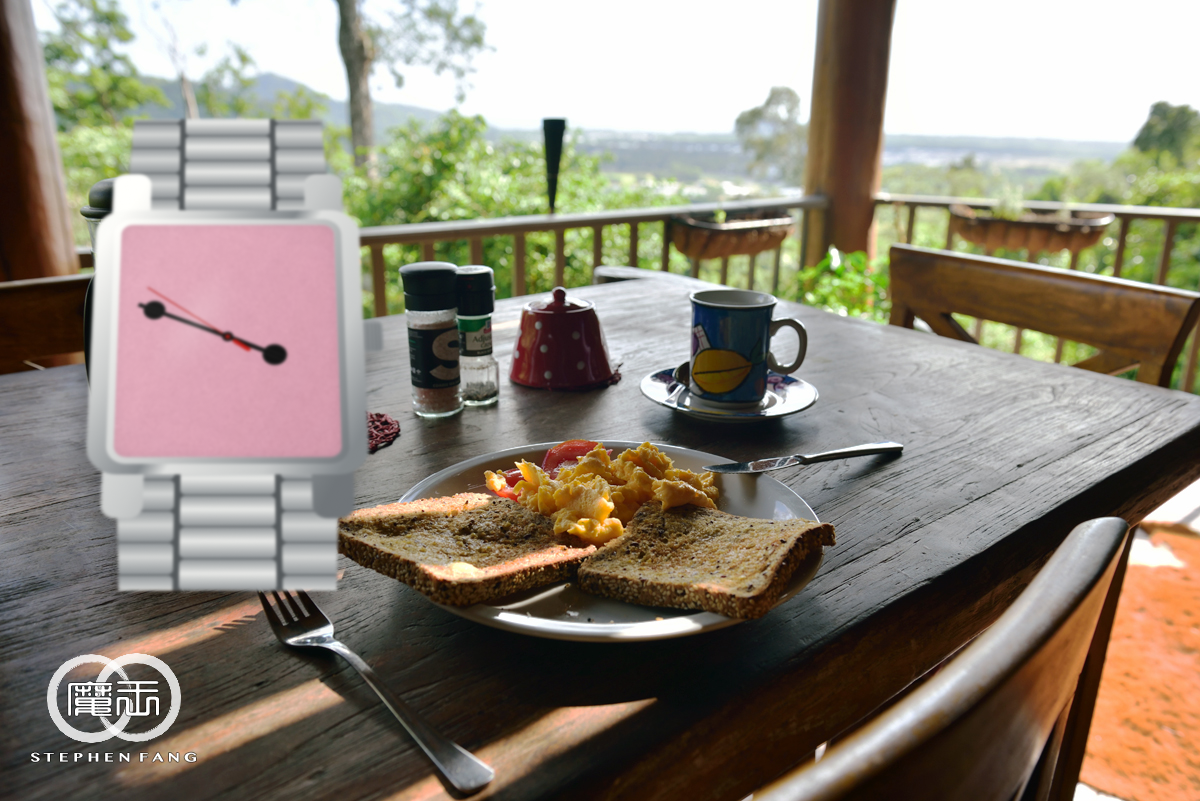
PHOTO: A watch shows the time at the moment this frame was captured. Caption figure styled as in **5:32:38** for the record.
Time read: **3:48:51**
